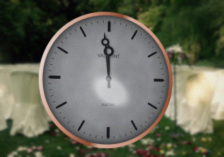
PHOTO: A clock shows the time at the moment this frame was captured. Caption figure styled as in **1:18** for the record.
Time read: **11:59**
